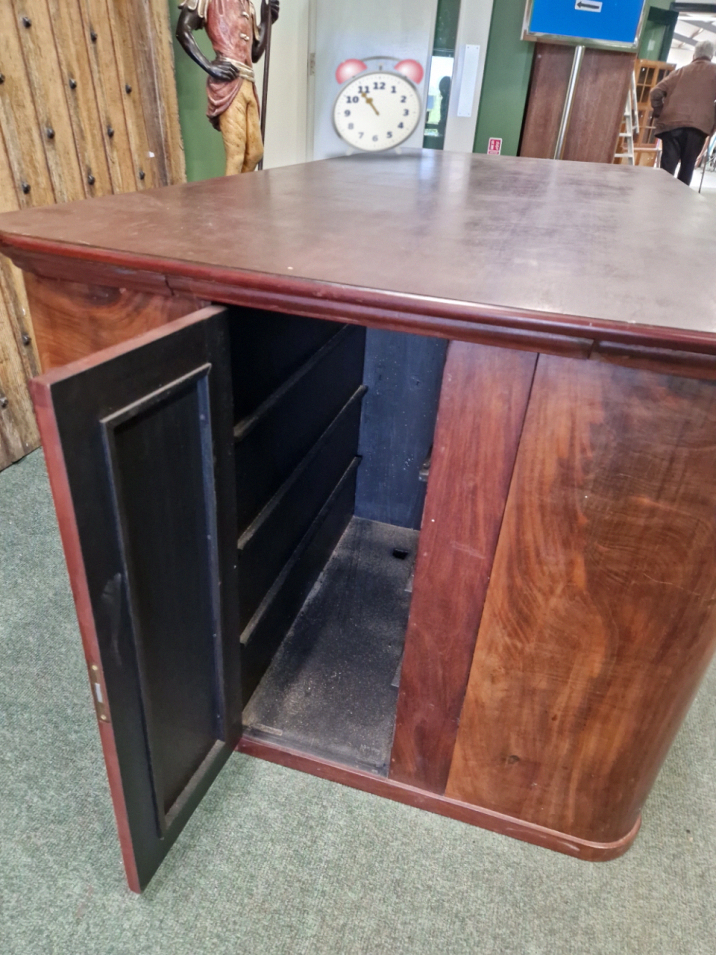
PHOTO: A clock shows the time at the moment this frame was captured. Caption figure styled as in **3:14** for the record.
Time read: **10:54**
